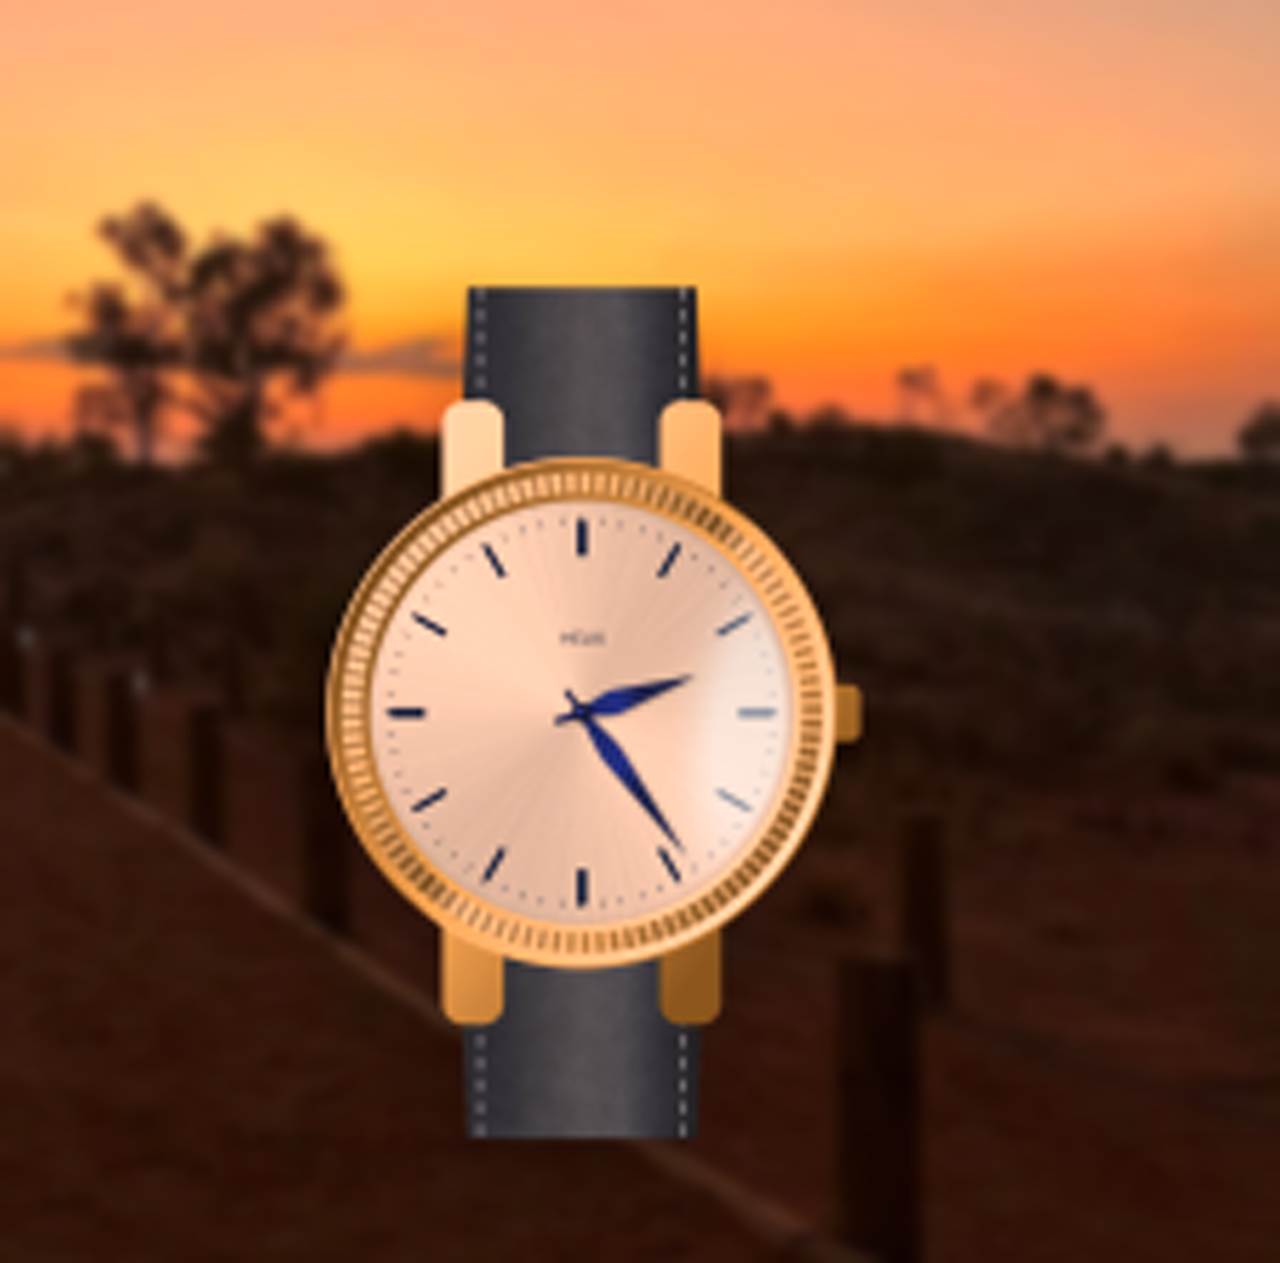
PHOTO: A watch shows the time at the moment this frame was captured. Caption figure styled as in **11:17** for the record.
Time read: **2:24**
